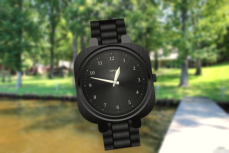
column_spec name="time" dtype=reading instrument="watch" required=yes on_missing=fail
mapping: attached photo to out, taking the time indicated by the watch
12:48
